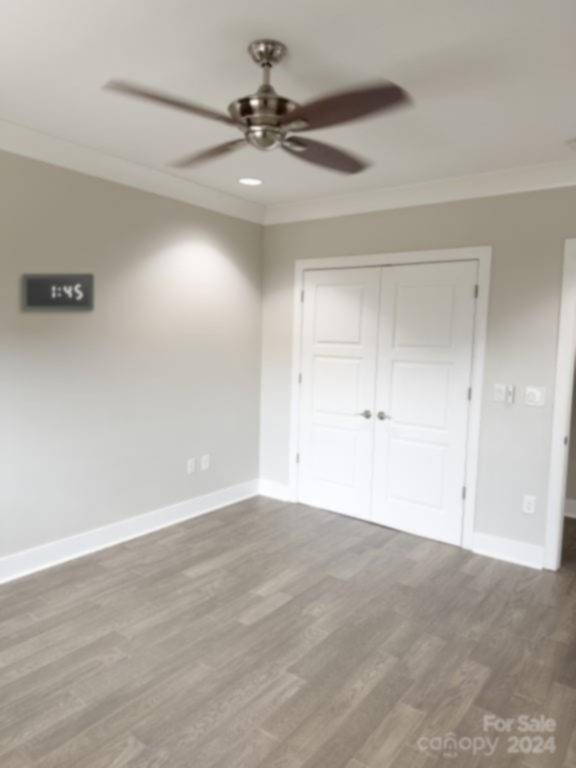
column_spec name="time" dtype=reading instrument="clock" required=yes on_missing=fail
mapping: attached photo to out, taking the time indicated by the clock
1:45
